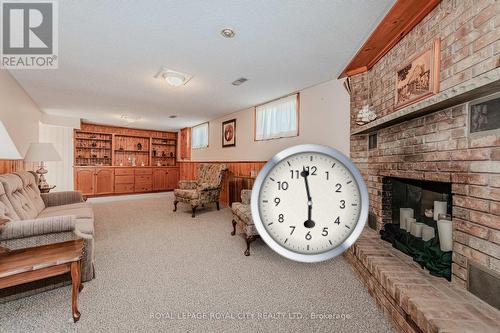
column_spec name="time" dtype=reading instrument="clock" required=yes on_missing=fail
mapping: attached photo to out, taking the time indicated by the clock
5:58
